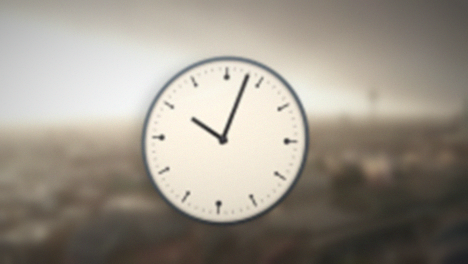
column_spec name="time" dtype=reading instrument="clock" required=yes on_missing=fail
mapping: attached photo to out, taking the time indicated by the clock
10:03
